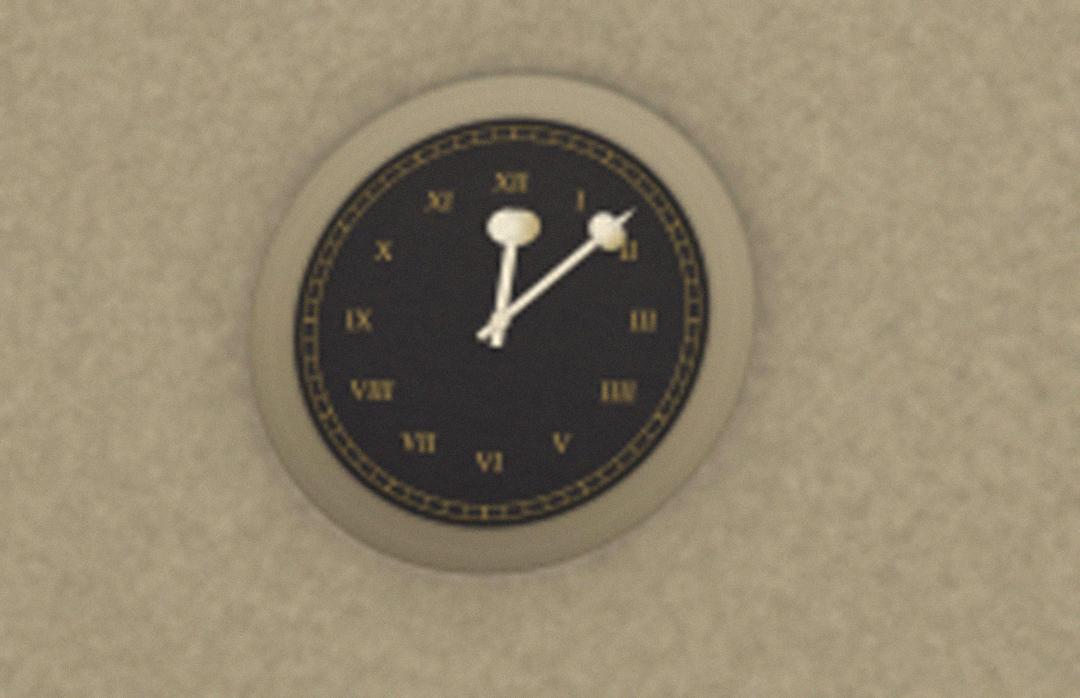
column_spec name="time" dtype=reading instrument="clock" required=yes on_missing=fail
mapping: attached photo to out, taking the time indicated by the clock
12:08
